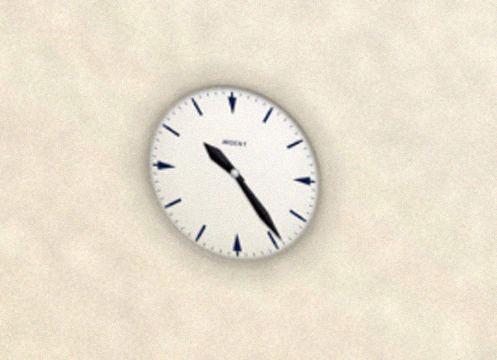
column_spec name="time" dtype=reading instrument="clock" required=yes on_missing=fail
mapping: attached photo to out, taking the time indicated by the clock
10:24
